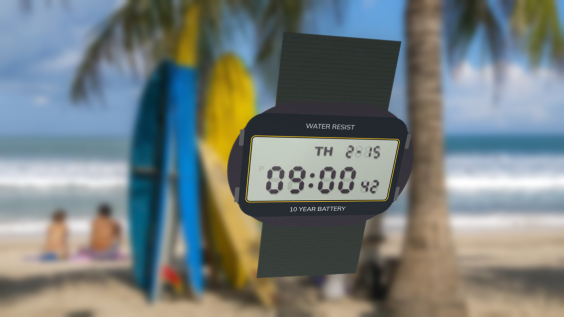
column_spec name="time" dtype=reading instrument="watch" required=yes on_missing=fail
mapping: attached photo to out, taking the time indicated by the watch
9:00:42
